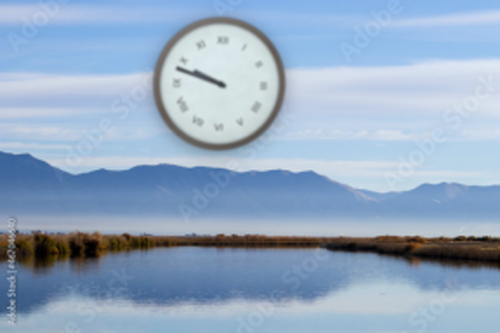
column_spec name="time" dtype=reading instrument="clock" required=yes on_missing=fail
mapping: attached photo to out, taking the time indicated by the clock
9:48
